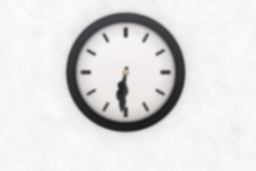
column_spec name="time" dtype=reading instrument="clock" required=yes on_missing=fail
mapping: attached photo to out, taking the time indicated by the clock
6:31
